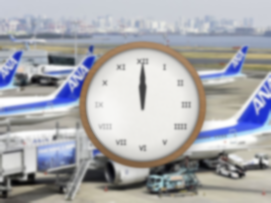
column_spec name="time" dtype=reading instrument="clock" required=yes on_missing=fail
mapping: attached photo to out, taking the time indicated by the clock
12:00
